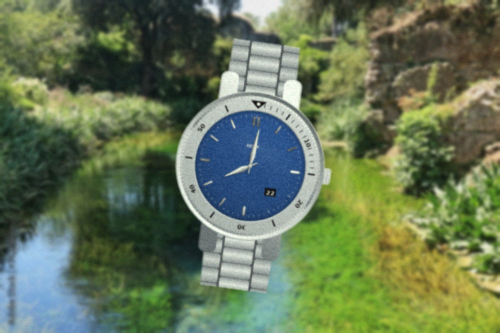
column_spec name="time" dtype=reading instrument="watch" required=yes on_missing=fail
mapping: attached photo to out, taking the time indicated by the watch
8:01
